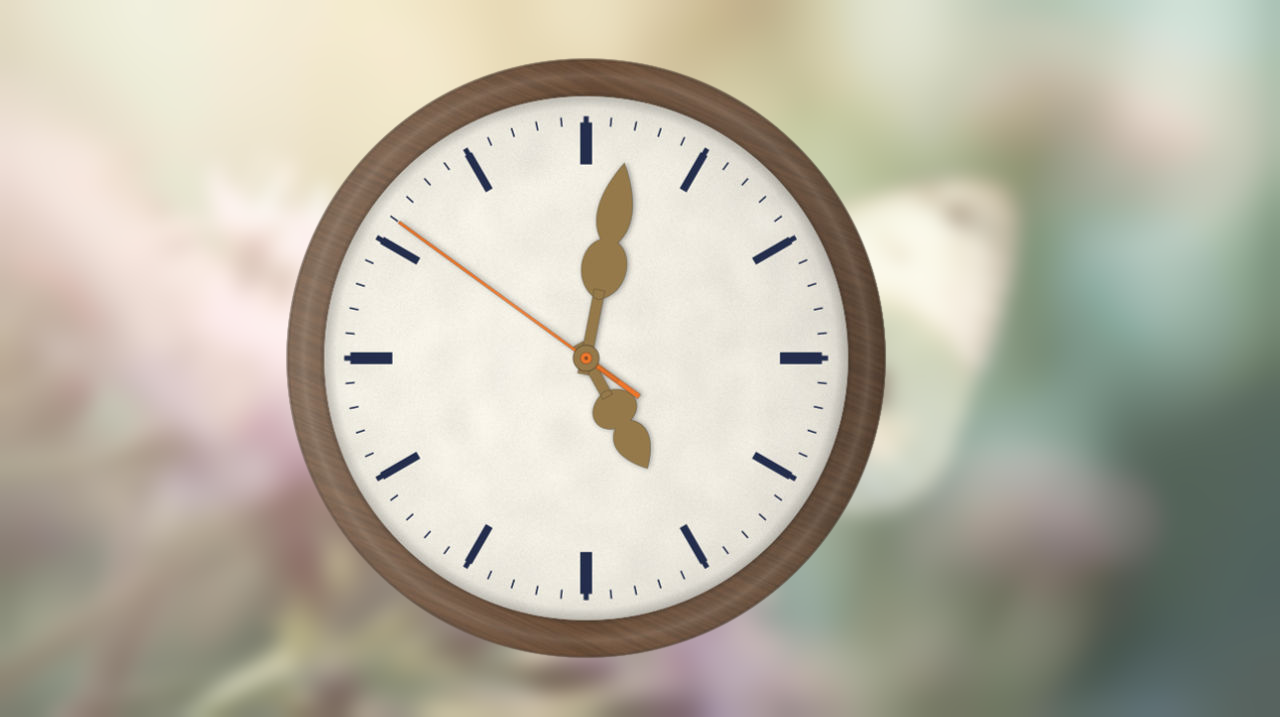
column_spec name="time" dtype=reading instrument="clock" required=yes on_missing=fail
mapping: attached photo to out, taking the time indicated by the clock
5:01:51
